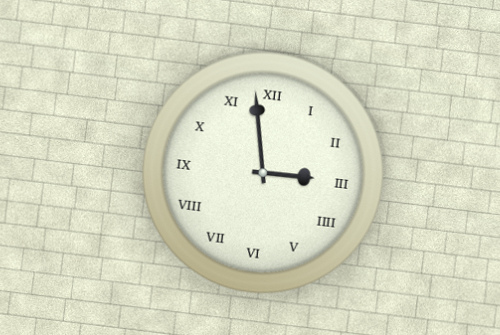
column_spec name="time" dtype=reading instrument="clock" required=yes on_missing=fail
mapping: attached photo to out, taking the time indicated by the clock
2:58
